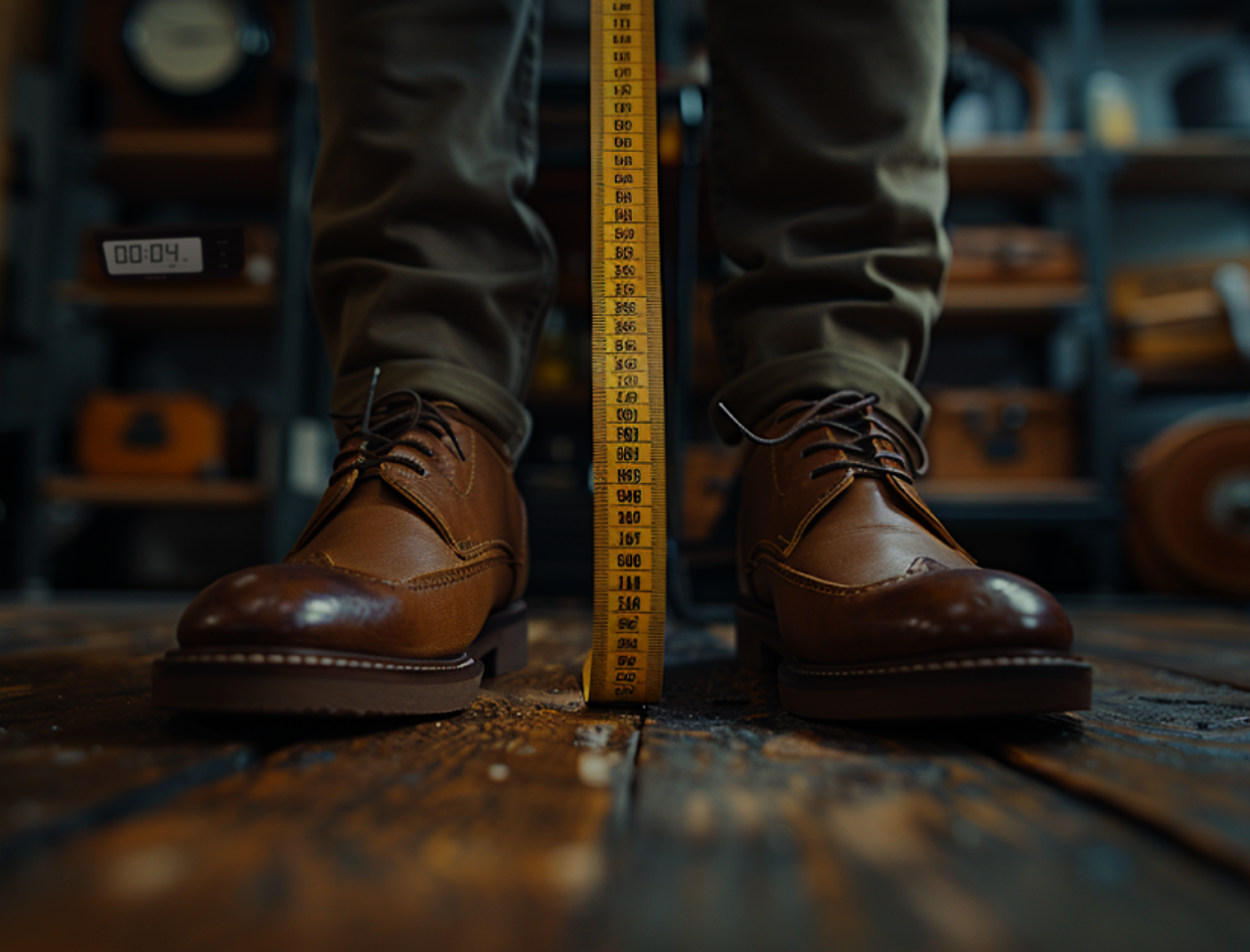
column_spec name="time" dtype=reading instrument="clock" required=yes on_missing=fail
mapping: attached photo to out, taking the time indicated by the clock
0:04
